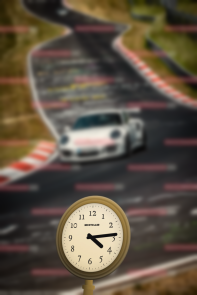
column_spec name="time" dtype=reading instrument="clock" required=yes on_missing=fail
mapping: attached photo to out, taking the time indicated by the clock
4:14
